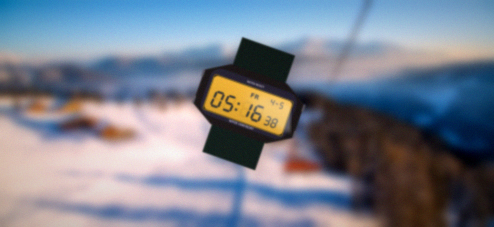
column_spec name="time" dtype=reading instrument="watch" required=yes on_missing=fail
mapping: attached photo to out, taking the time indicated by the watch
5:16:38
